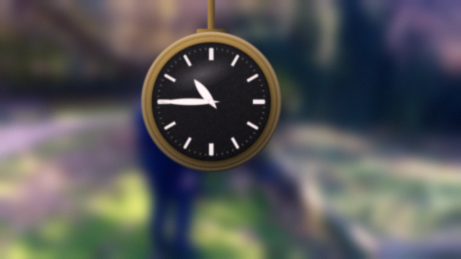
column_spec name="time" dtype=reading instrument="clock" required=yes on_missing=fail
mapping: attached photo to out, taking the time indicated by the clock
10:45
